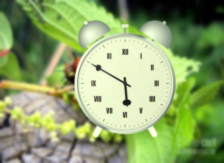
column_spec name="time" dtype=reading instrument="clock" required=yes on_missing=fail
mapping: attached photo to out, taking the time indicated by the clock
5:50
